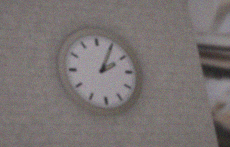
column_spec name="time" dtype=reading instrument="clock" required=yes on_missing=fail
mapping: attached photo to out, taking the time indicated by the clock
2:05
